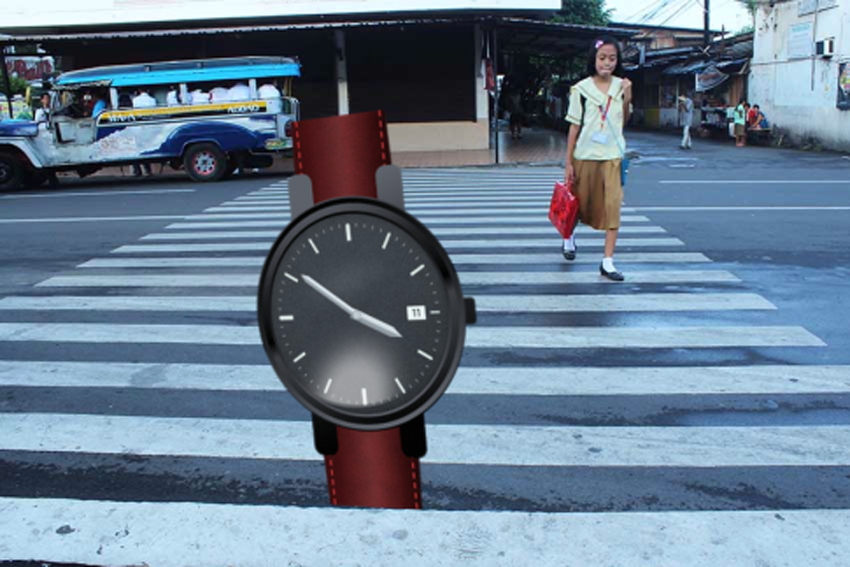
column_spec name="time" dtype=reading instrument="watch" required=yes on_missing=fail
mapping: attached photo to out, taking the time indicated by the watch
3:51
